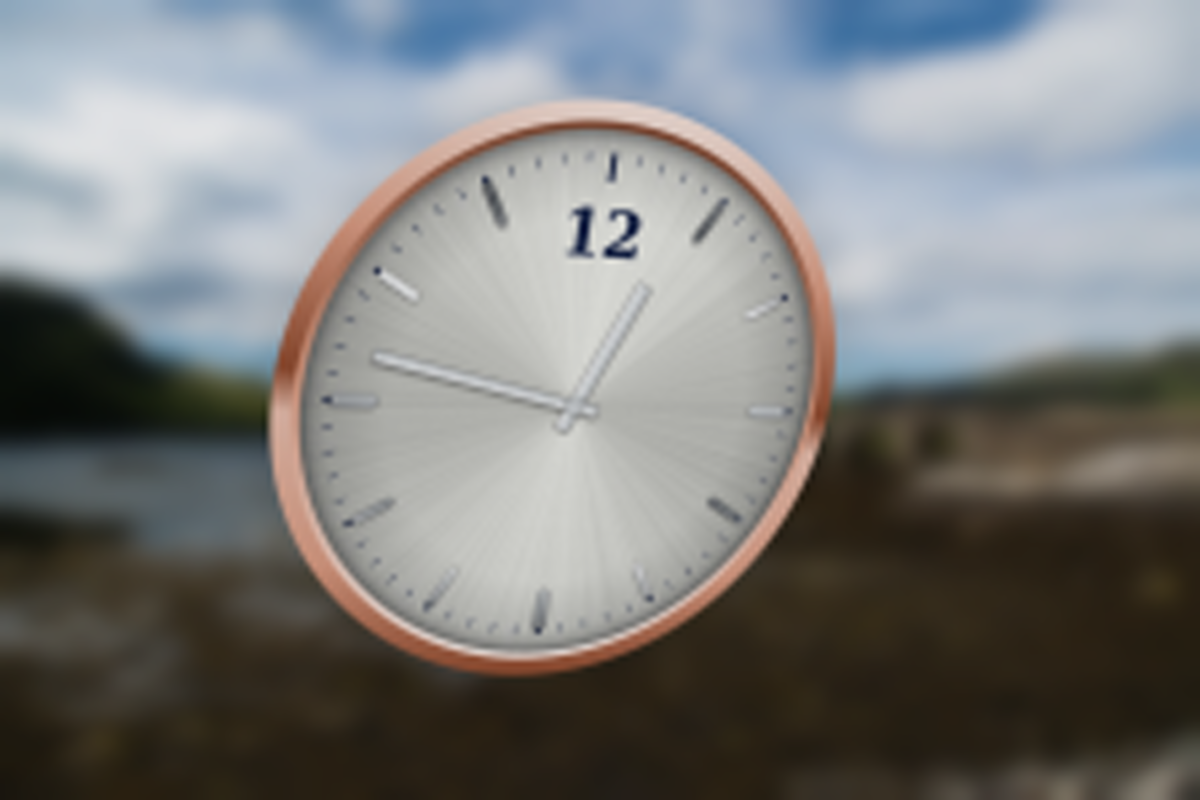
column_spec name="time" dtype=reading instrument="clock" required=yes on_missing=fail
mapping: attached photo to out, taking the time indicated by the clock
12:47
